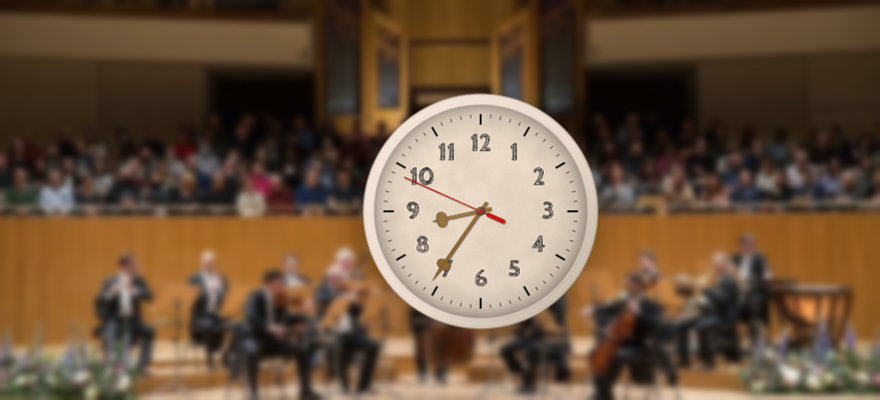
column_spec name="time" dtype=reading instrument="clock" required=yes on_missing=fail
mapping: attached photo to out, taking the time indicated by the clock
8:35:49
